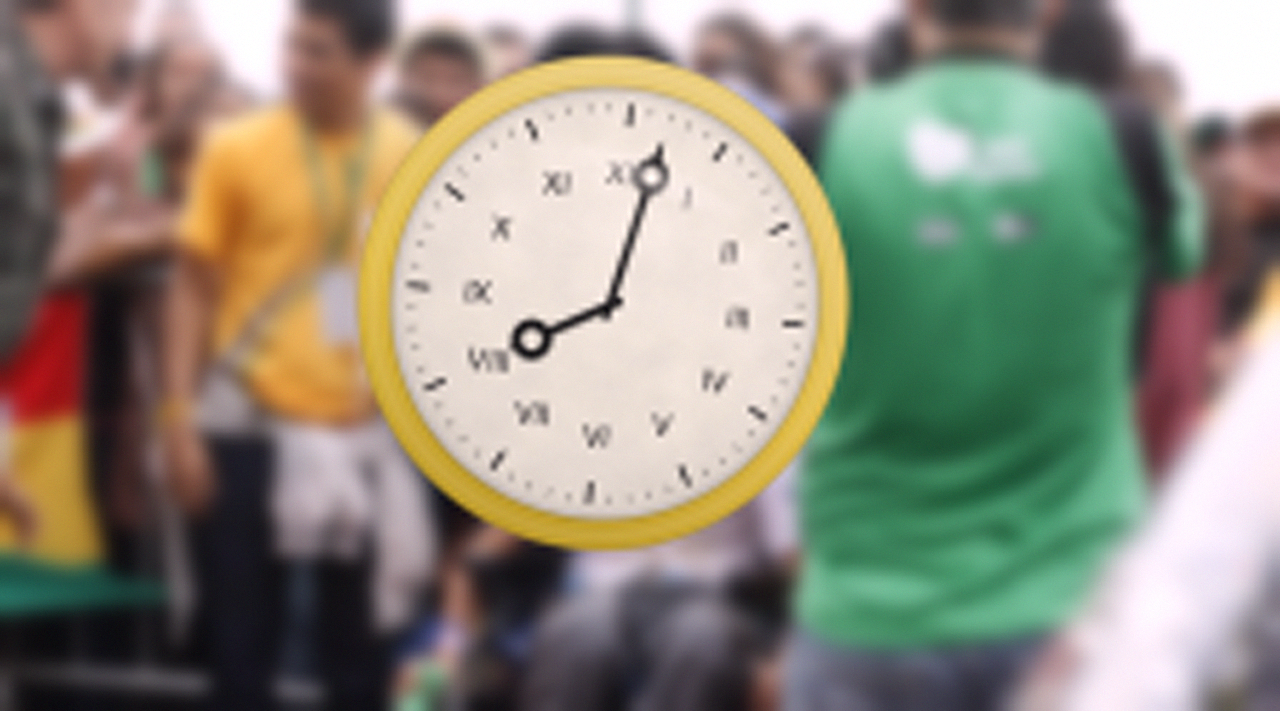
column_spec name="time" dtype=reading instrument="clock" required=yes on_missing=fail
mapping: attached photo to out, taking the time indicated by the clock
8:02
